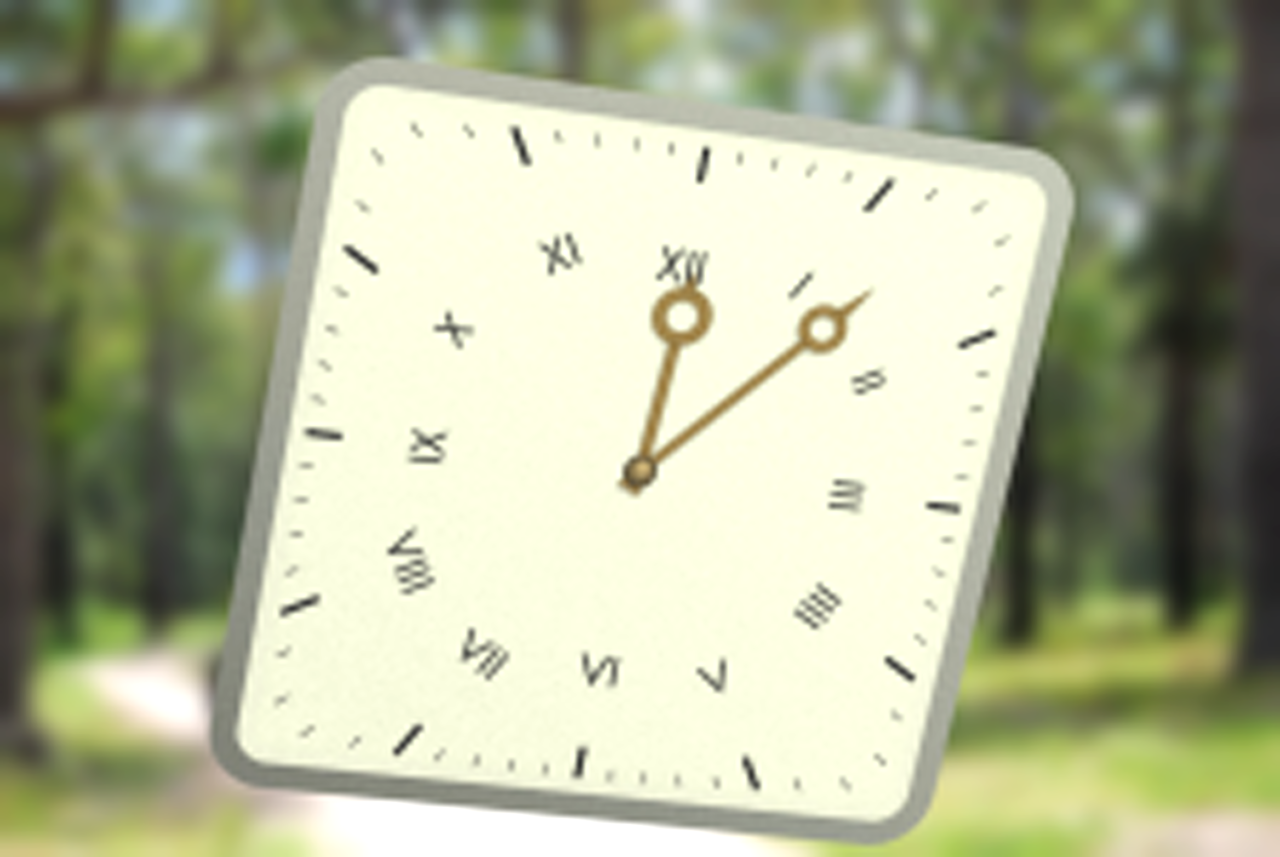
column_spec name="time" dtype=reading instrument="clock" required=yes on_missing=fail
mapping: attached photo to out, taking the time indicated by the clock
12:07
